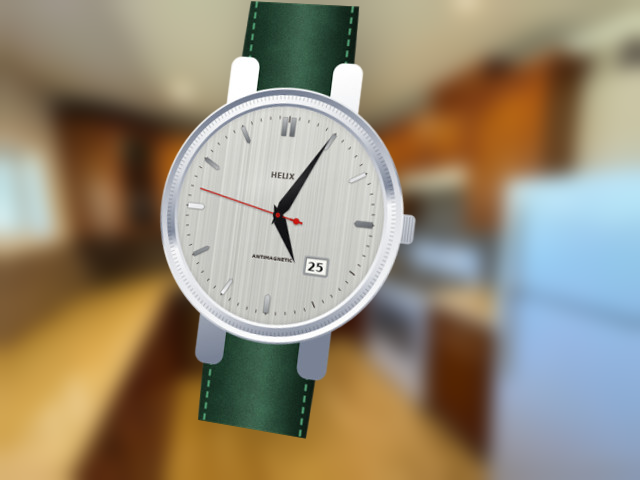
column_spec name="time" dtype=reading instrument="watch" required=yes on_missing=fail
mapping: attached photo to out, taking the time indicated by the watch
5:04:47
